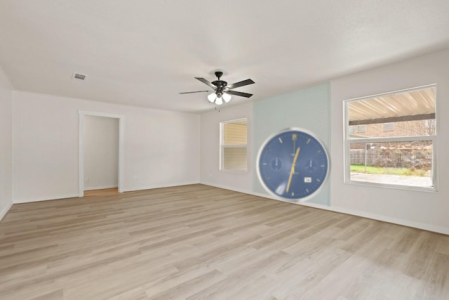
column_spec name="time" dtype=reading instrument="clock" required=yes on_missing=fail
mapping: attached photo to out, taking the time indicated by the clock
12:32
